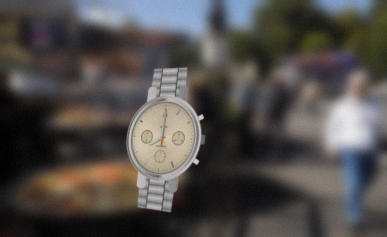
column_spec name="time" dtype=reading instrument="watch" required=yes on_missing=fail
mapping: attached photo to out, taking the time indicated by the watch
8:00
